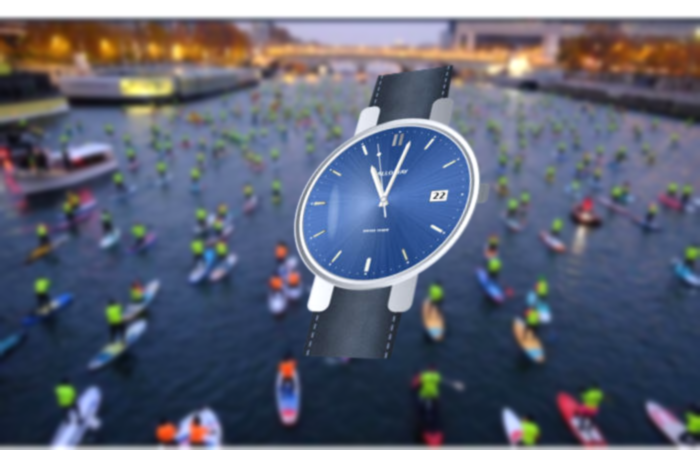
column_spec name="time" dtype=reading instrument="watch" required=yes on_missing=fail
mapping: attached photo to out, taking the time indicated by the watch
11:01:57
